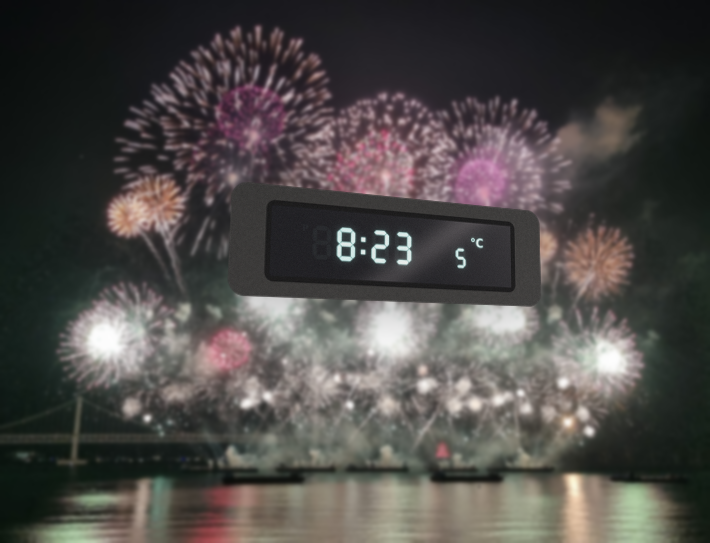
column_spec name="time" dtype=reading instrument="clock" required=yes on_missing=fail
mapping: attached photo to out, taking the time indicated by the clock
8:23
